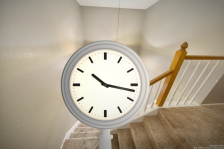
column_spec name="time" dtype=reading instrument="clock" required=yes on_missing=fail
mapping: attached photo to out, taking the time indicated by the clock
10:17
